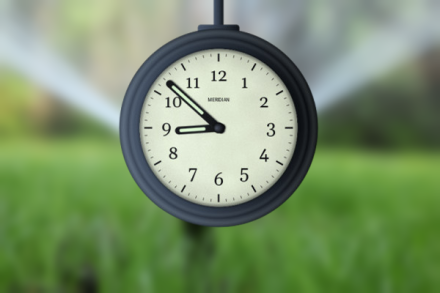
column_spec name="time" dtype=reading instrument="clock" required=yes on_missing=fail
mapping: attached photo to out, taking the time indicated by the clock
8:52
